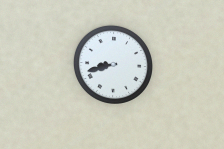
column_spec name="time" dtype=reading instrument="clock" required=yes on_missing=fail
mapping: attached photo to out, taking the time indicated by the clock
8:42
